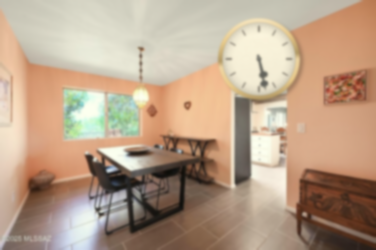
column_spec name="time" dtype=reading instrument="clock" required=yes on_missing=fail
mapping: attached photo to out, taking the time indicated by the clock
5:28
